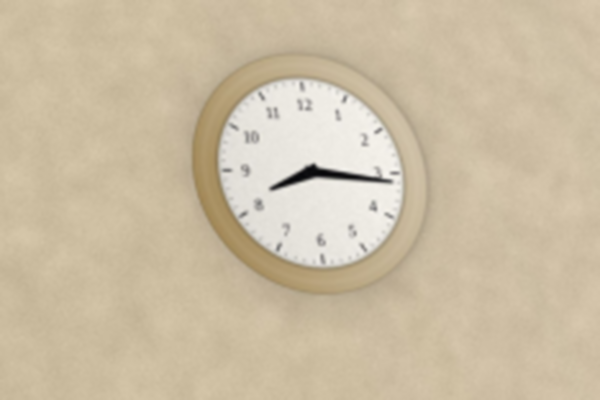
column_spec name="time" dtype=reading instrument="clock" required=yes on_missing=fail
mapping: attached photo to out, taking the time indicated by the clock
8:16
